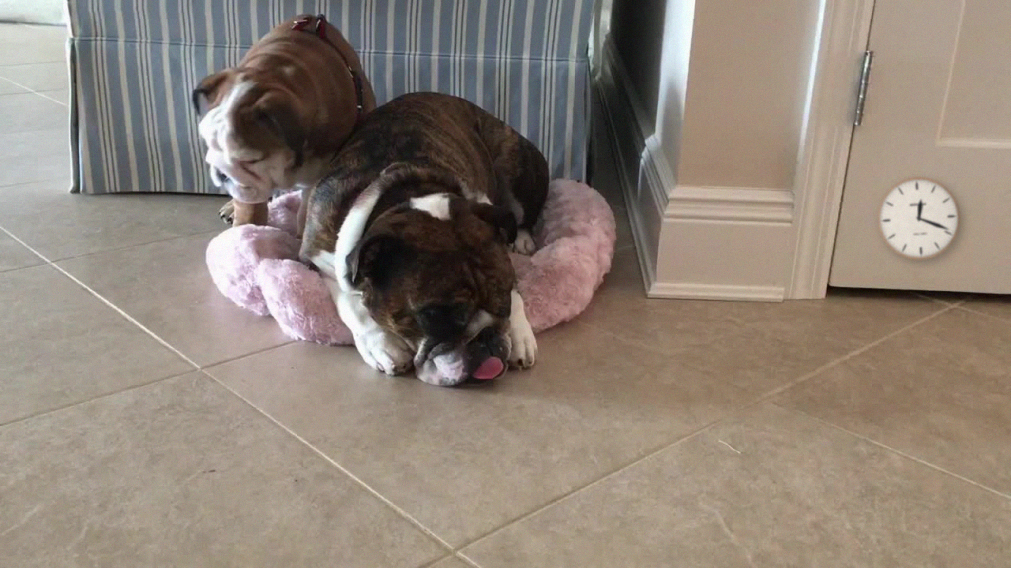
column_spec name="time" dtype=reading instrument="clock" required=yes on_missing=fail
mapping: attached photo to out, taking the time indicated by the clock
12:19
